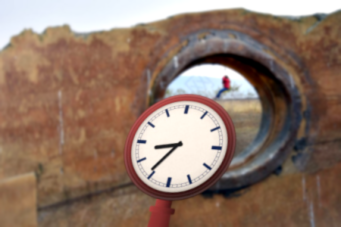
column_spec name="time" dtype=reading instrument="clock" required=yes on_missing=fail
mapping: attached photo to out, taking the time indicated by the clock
8:36
